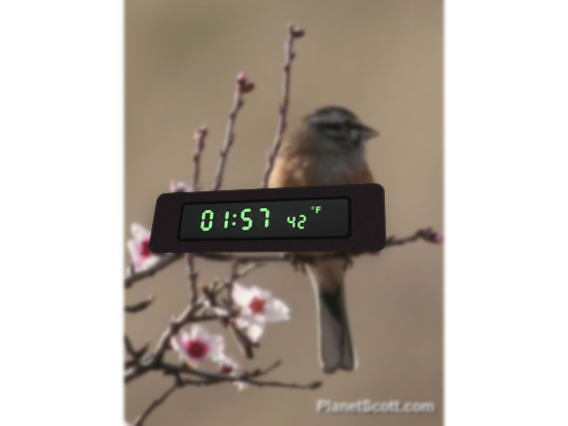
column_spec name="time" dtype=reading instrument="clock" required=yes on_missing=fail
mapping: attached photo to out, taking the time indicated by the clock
1:57
